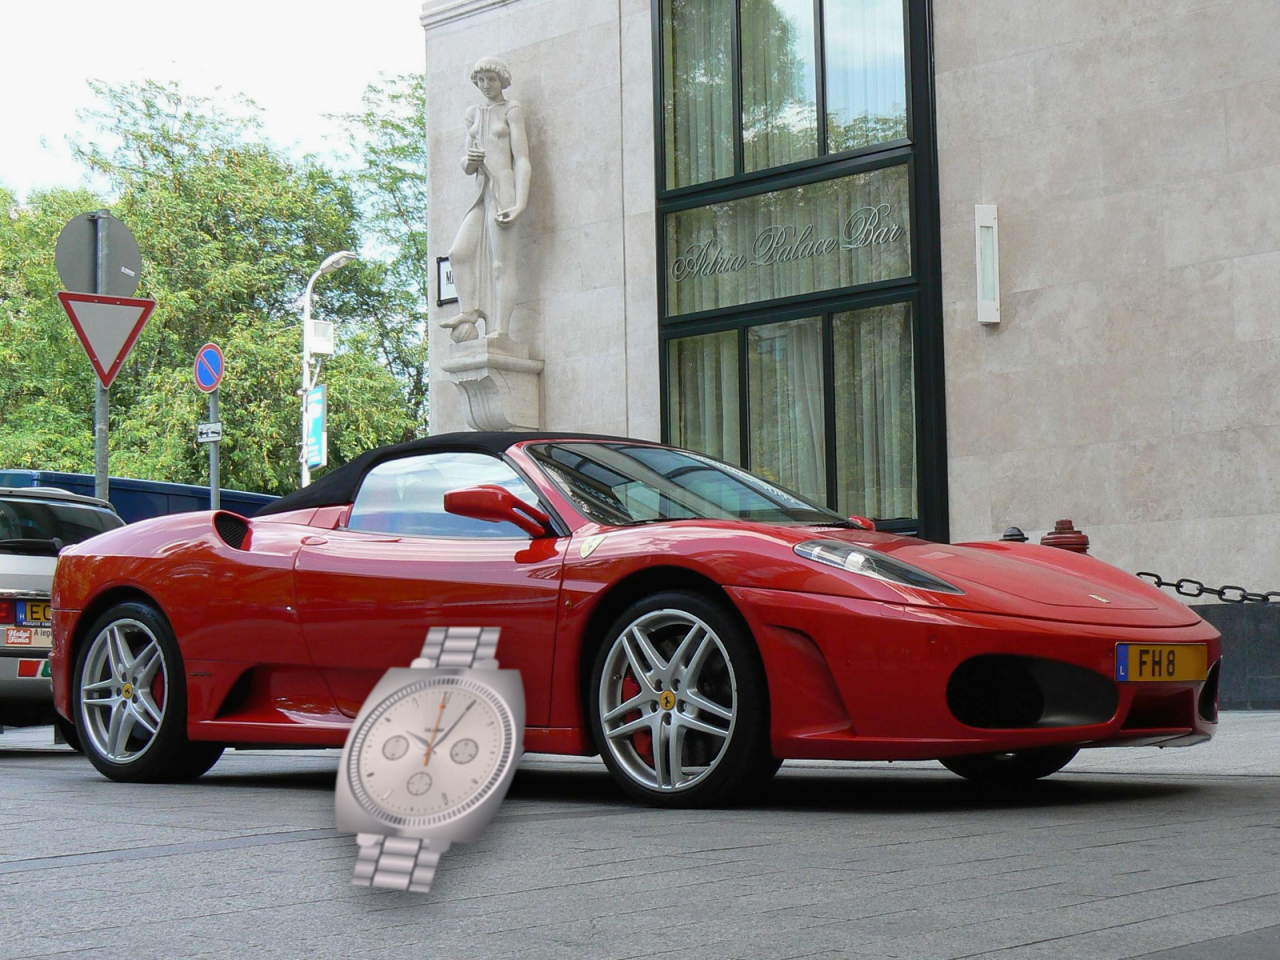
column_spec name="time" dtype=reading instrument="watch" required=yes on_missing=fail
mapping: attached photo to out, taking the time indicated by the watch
10:05
